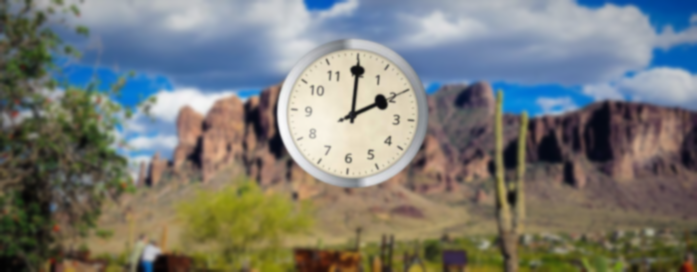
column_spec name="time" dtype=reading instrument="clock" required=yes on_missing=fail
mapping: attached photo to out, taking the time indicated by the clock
2:00:10
